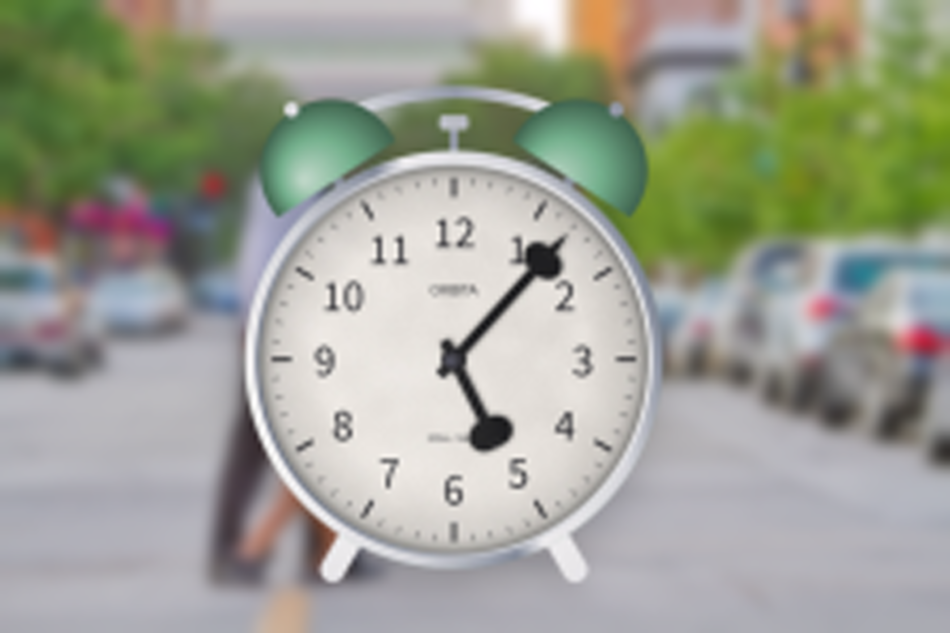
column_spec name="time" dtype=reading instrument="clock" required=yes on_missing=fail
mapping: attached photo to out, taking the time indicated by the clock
5:07
